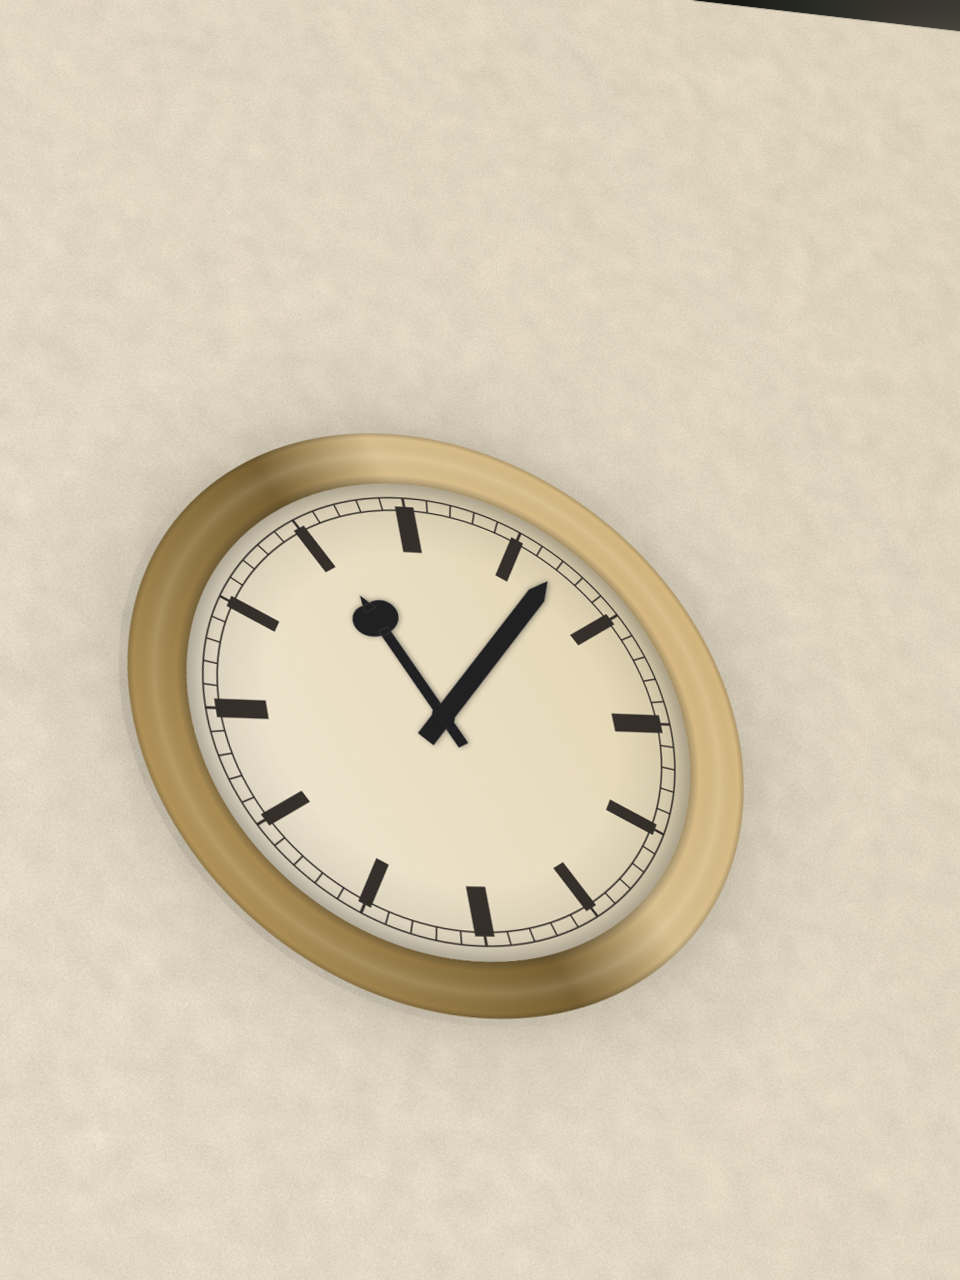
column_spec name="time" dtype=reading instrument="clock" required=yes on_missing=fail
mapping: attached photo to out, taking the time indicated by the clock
11:07
